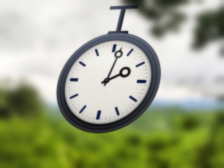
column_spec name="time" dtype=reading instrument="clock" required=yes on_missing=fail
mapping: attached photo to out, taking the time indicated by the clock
2:02
